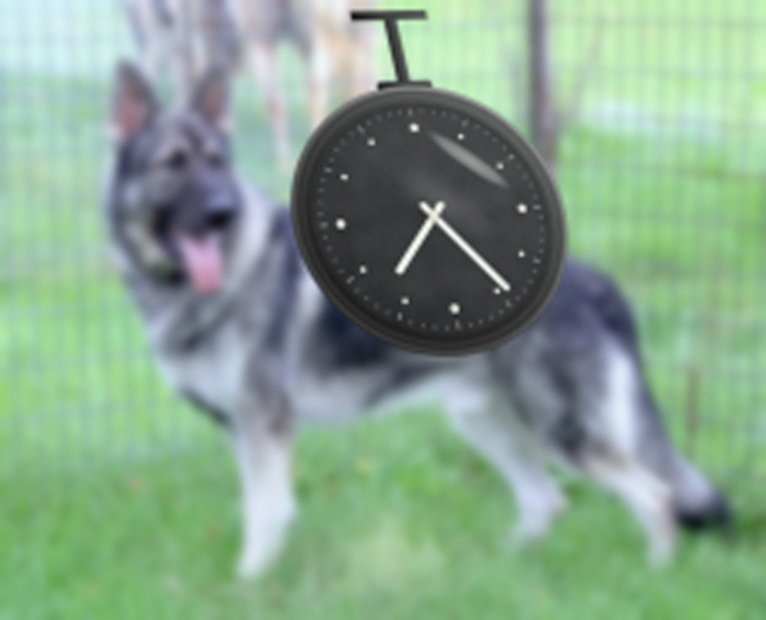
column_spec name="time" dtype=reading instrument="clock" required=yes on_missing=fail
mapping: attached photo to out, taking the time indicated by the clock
7:24
